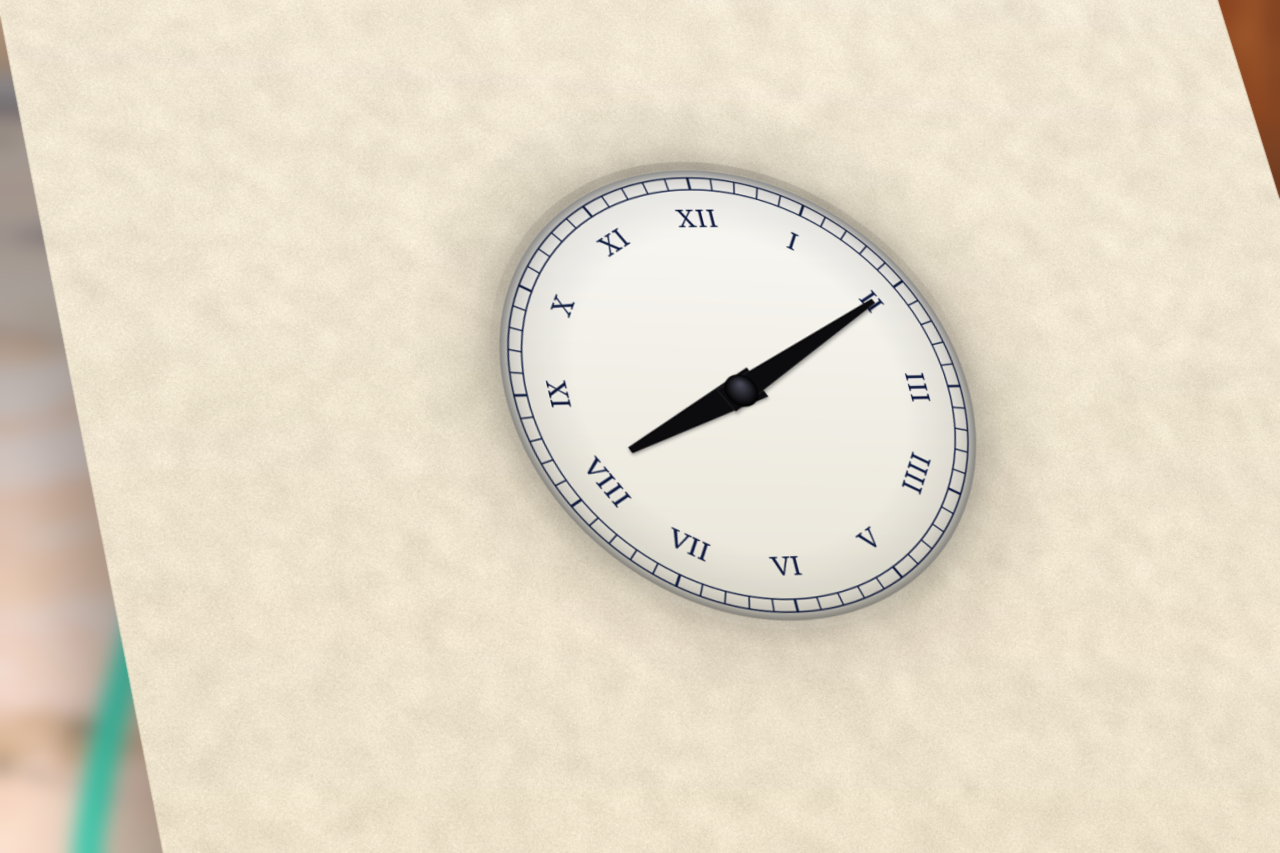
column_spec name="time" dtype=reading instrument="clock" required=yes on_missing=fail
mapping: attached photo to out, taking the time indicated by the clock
8:10
